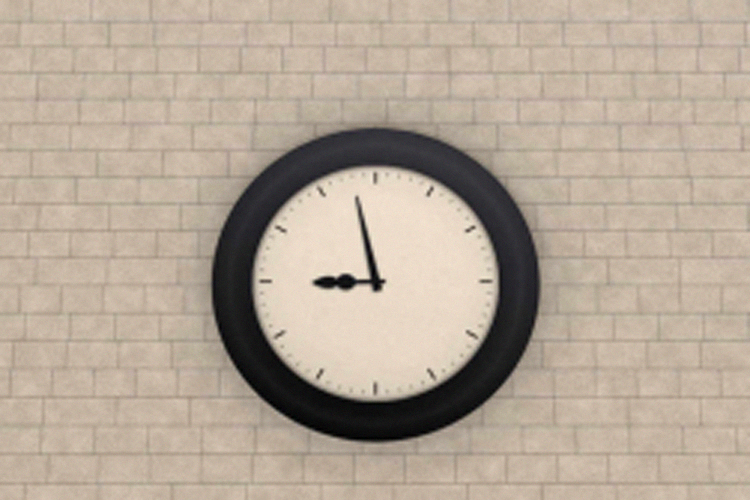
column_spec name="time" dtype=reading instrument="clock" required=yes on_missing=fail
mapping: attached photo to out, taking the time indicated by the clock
8:58
